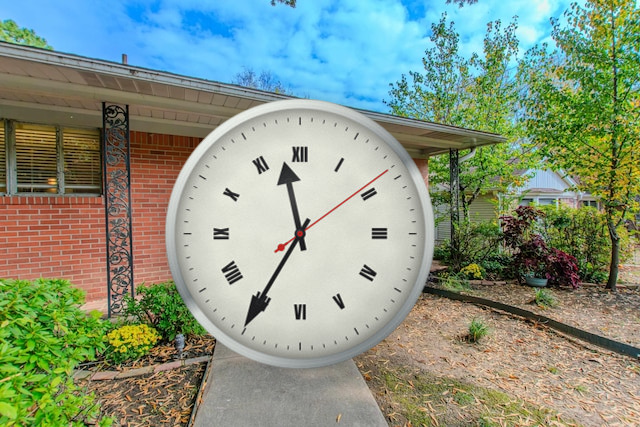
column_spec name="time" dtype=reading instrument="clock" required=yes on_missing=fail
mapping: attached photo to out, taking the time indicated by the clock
11:35:09
